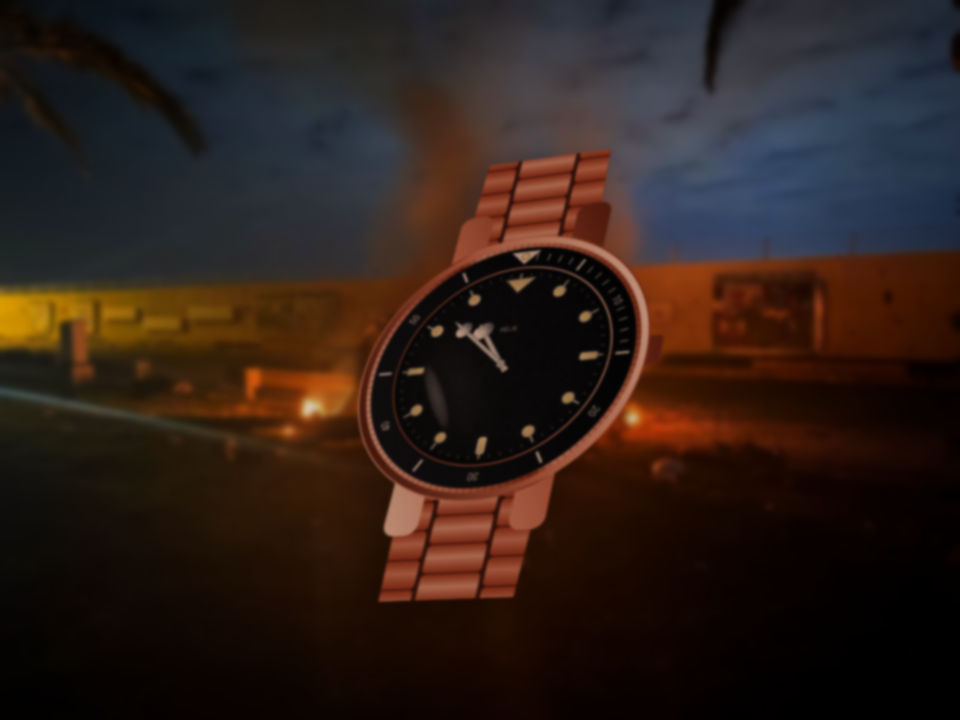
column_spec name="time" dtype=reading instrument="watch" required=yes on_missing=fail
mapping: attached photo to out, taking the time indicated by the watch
10:52
